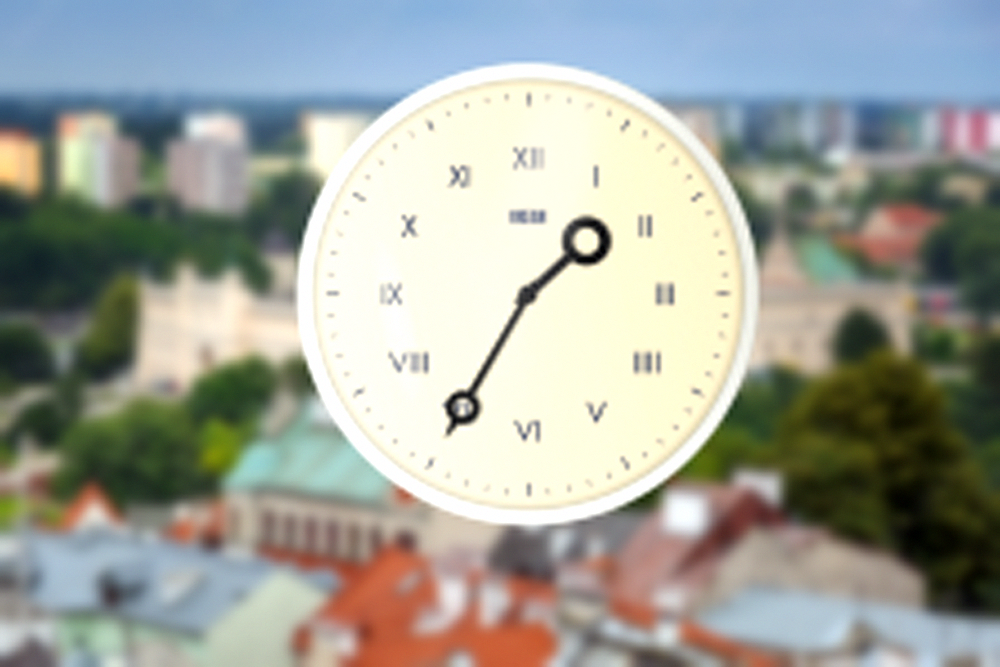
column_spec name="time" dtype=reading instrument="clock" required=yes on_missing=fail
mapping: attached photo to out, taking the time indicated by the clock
1:35
